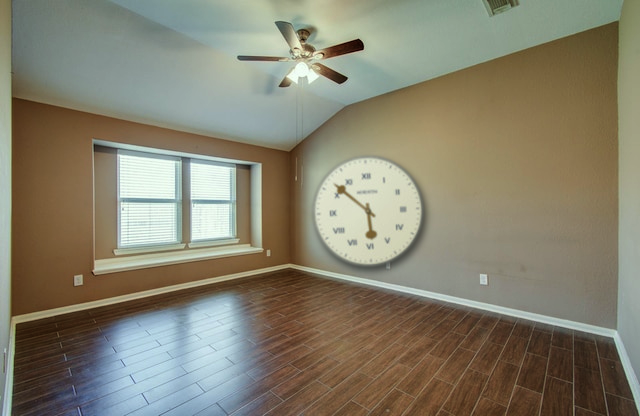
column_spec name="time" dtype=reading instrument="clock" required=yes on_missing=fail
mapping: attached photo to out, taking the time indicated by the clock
5:52
